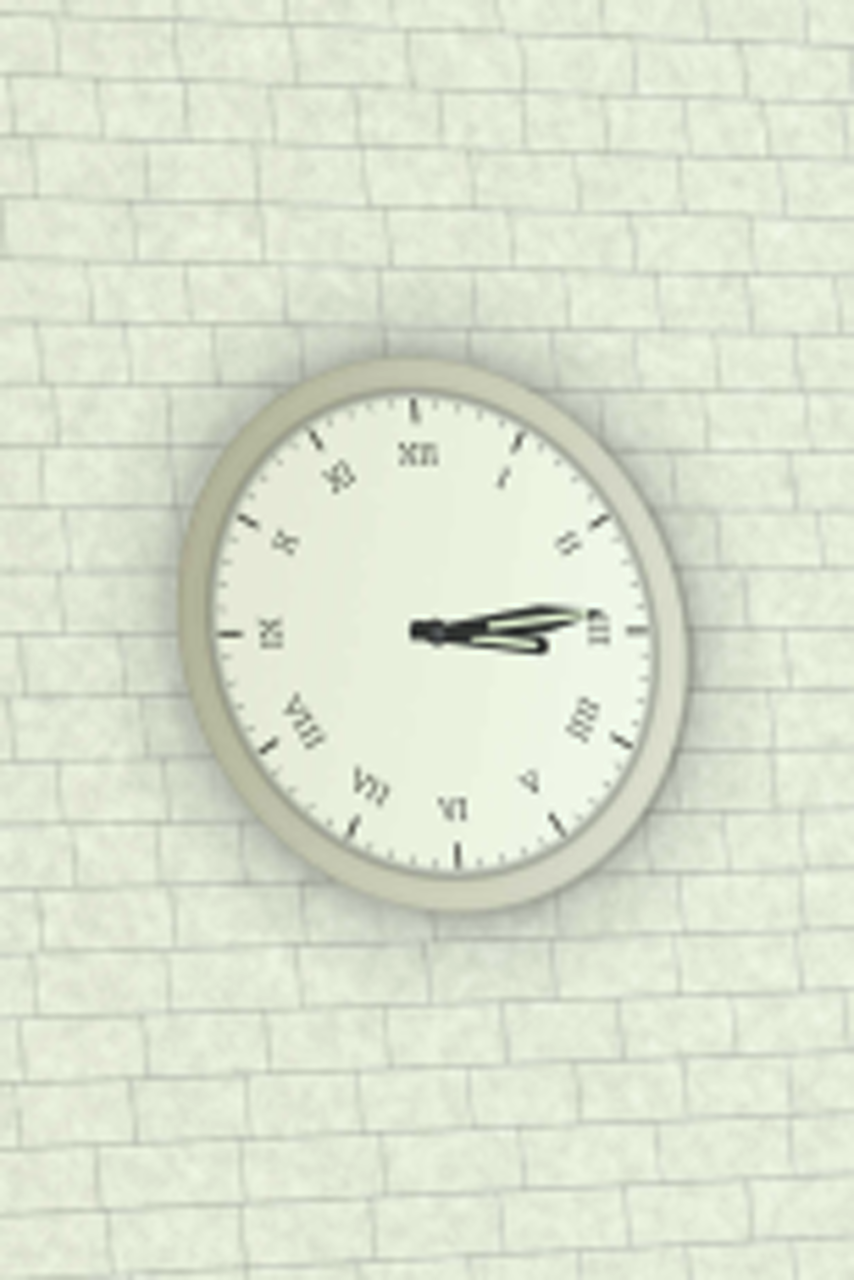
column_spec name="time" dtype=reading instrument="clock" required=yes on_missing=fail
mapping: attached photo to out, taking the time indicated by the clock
3:14
